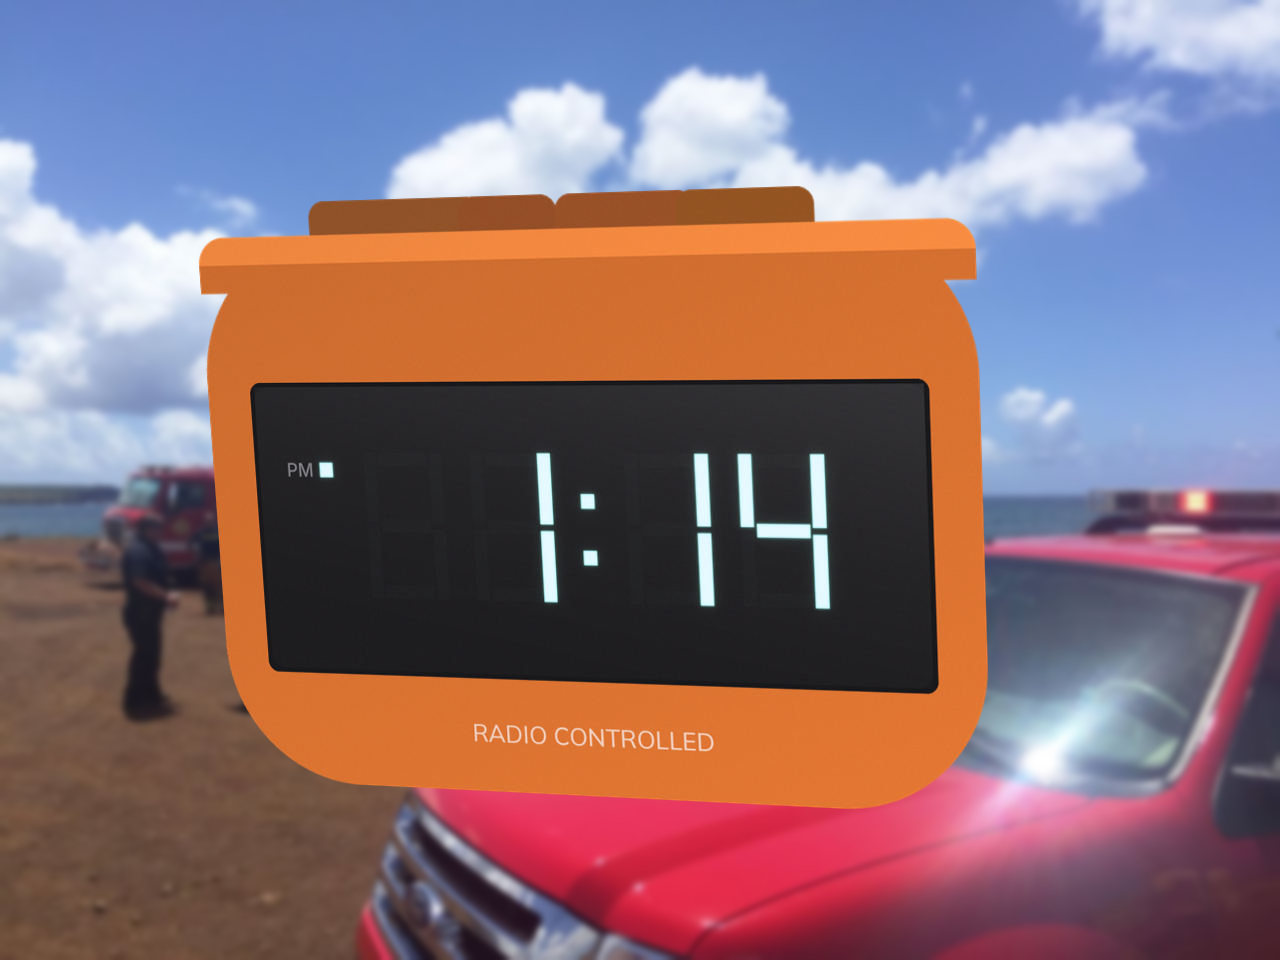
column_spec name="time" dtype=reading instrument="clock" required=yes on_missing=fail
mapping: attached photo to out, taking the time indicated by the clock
1:14
